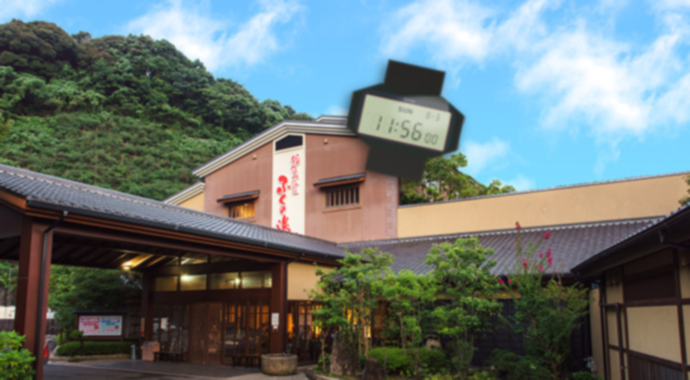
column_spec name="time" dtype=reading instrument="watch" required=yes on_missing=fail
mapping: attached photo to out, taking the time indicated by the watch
11:56
